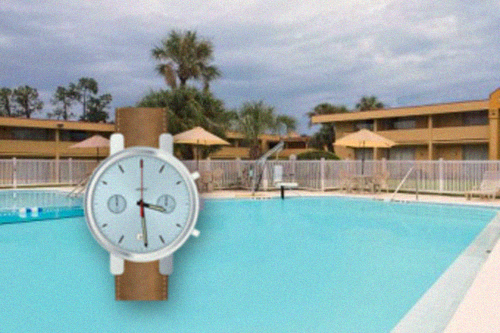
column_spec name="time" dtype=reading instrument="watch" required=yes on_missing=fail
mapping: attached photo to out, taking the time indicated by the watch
3:29
